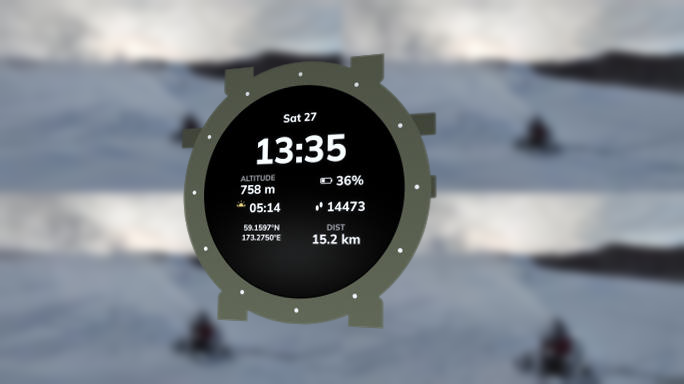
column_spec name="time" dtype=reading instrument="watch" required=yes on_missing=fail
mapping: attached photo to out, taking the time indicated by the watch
13:35
